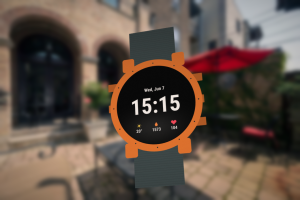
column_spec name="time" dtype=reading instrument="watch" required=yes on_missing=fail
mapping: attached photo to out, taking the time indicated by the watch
15:15
